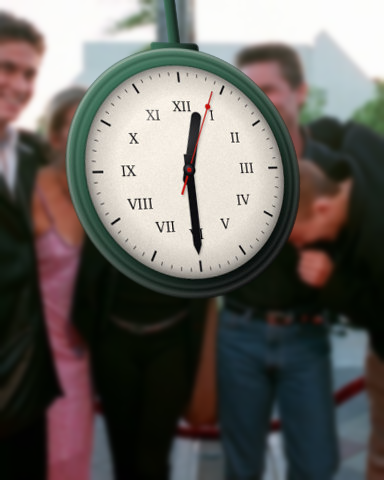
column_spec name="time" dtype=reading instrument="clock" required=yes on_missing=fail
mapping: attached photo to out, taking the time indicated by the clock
12:30:04
